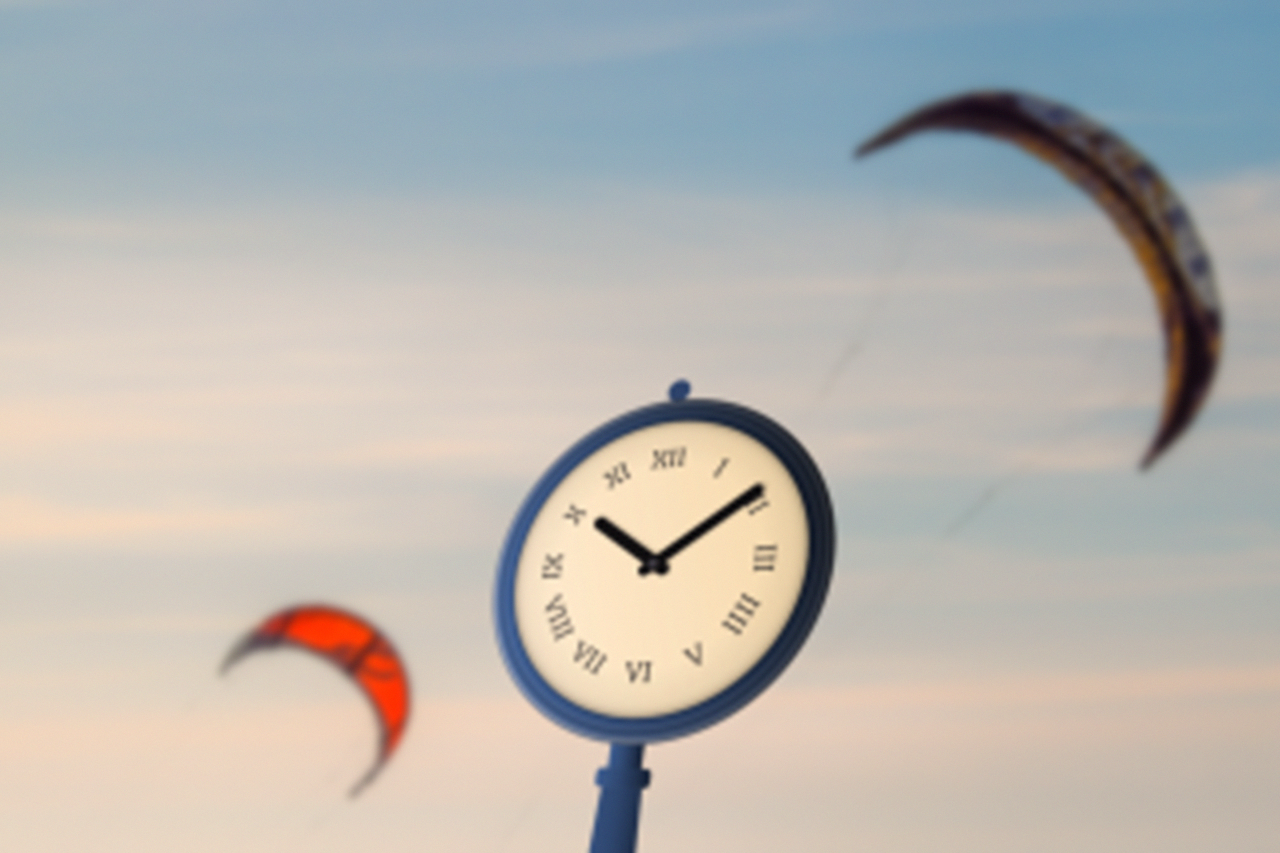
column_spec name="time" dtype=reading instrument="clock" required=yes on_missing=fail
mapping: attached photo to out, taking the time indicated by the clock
10:09
